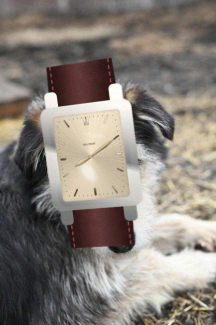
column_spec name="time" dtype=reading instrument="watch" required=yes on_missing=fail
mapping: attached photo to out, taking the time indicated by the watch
8:10
